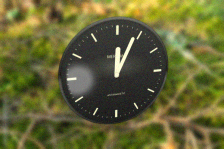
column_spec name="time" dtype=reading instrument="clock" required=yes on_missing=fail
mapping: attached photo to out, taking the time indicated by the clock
12:04
